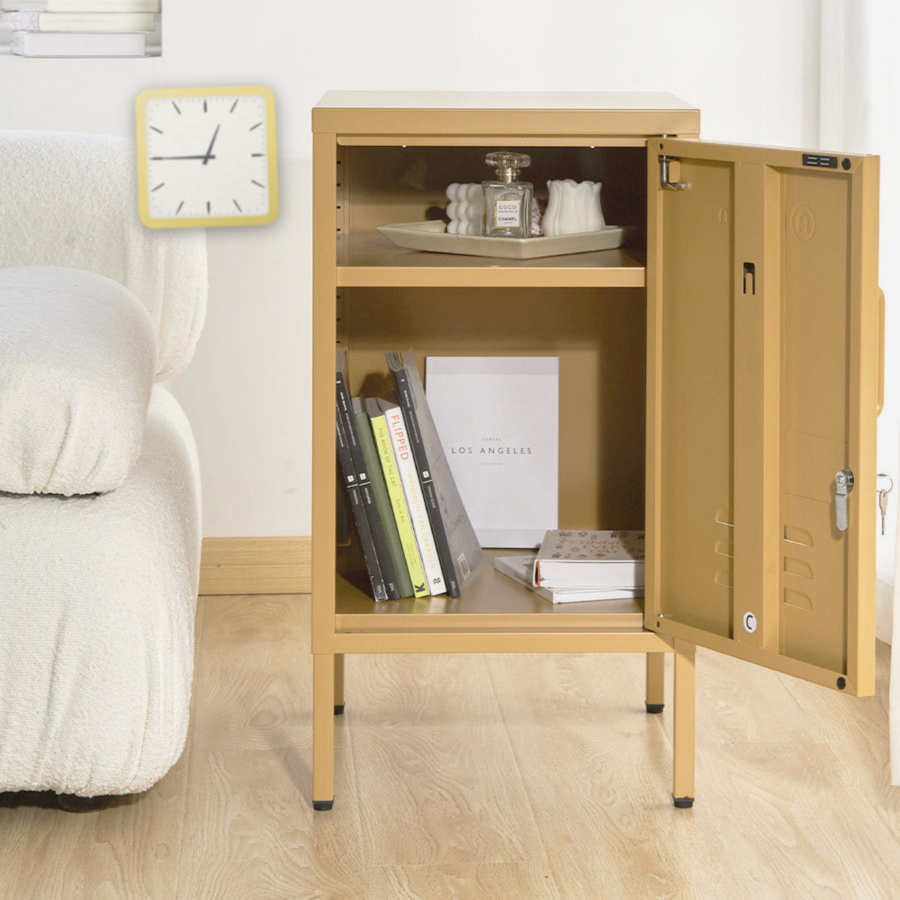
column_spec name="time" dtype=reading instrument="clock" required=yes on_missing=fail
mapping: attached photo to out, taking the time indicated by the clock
12:45
